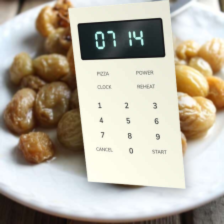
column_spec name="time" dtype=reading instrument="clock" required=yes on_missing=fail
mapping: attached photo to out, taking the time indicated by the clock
7:14
